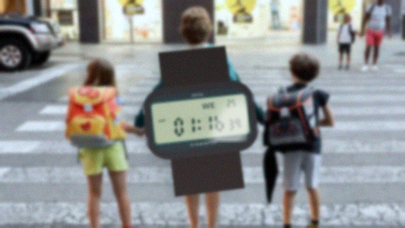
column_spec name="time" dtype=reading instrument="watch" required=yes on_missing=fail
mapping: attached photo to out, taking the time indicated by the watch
1:16:39
